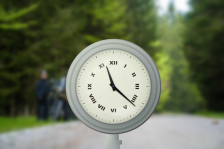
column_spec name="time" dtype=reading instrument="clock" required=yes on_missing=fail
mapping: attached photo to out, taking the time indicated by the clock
11:22
